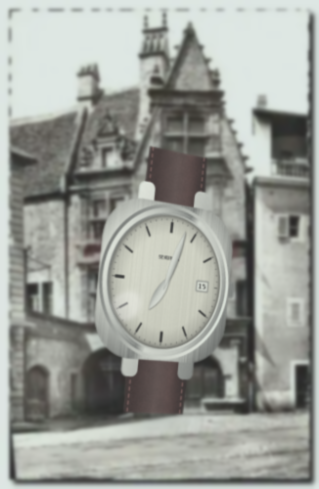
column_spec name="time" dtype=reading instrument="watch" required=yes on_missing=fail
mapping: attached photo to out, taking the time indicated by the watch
7:03
